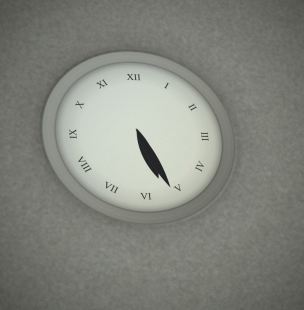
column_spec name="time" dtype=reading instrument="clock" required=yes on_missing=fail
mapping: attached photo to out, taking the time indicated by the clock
5:26
